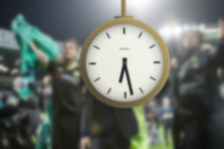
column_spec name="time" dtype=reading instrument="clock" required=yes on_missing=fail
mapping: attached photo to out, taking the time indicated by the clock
6:28
